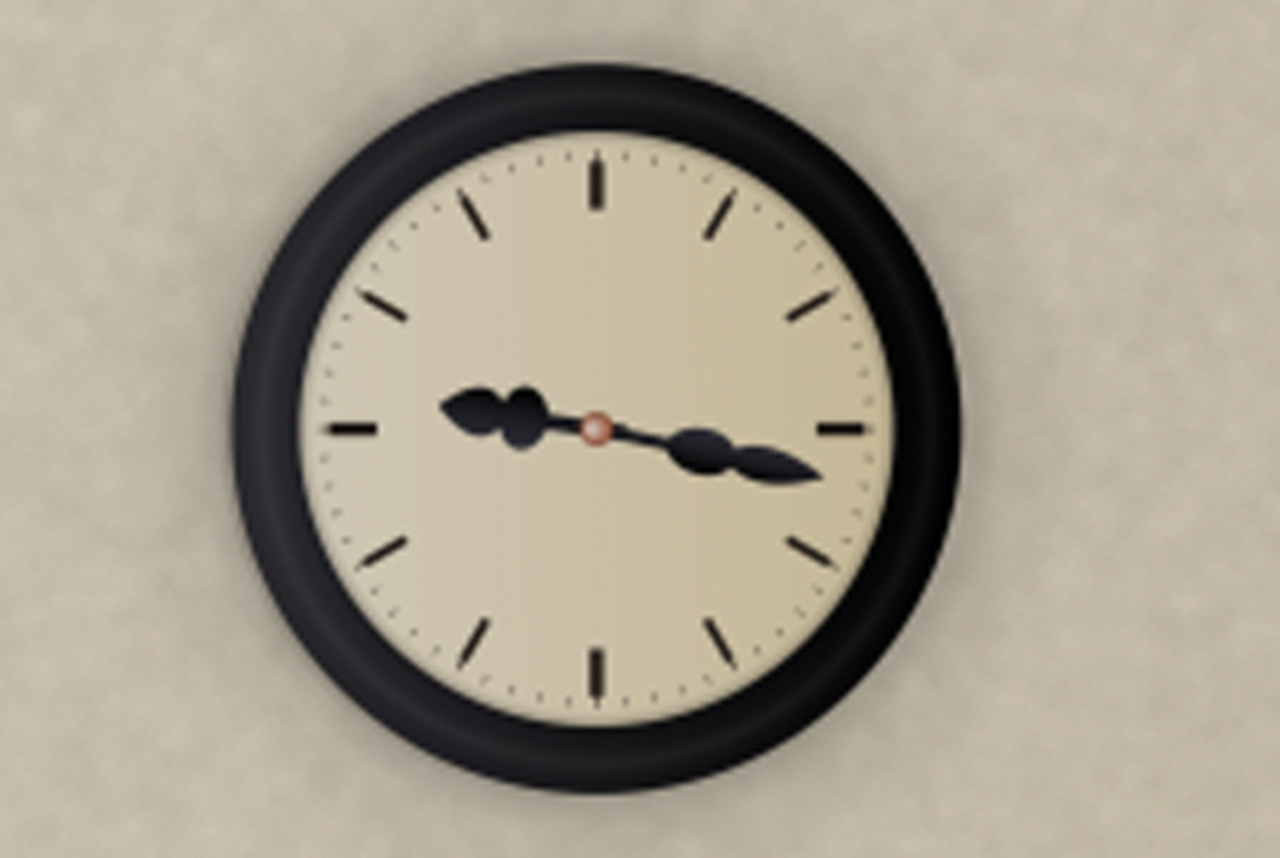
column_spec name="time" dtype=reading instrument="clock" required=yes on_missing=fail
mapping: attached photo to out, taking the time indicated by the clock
9:17
